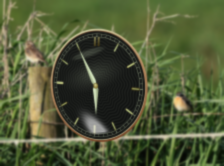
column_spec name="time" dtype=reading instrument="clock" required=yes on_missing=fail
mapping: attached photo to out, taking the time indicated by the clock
5:55
